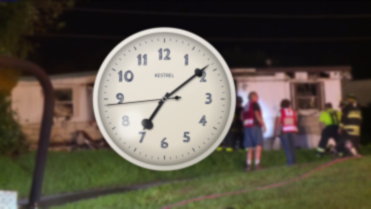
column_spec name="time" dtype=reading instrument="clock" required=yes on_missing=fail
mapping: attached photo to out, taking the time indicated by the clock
7:08:44
